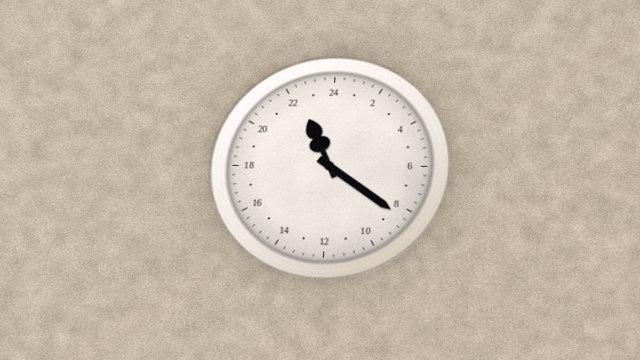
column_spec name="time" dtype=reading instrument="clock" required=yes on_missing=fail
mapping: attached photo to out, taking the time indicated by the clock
22:21
